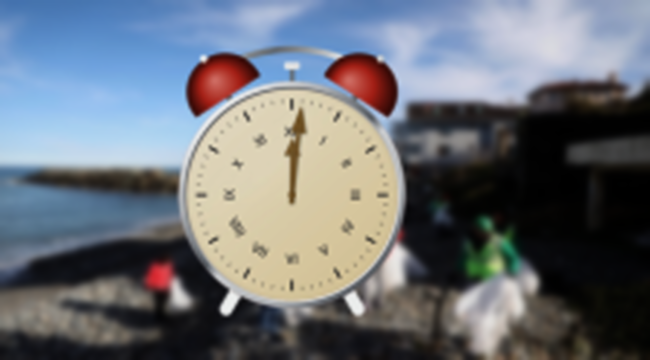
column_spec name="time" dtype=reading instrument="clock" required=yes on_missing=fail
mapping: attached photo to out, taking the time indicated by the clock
12:01
